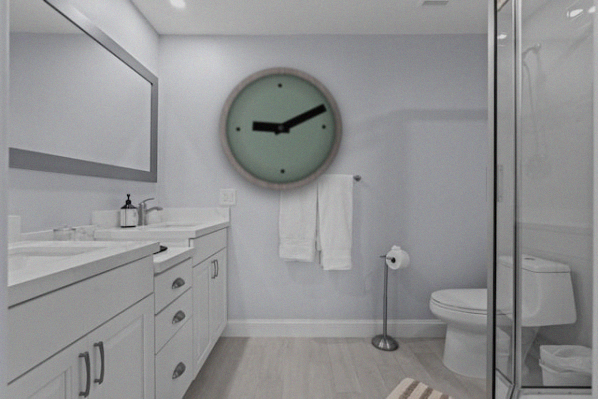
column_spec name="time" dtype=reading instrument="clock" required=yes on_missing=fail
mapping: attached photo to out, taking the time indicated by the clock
9:11
